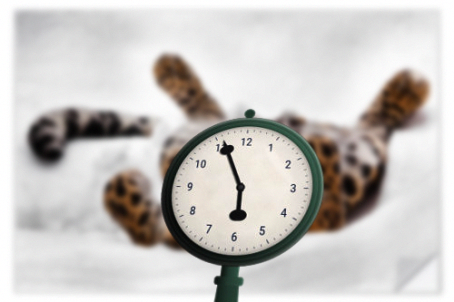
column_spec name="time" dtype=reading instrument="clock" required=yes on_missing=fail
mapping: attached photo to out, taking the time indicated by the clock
5:56
